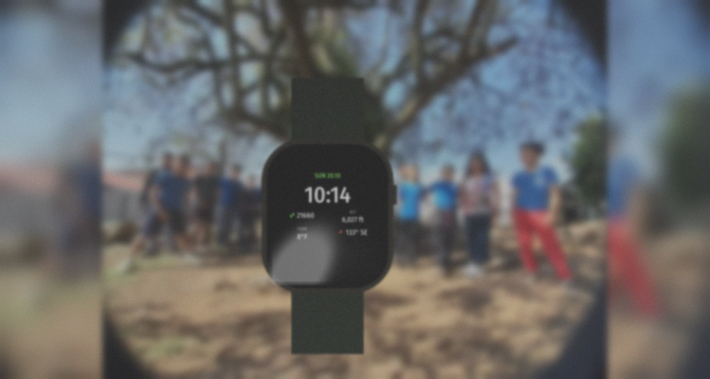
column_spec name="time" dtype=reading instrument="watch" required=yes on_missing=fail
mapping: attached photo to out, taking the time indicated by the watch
10:14
